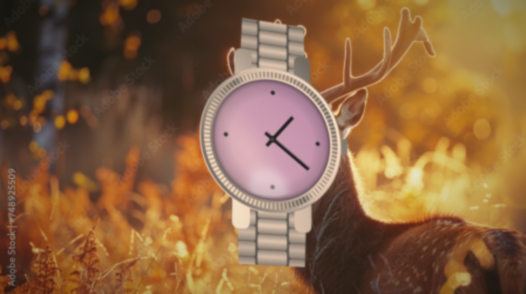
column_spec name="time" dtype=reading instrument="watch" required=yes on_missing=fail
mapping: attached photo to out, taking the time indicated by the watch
1:21
